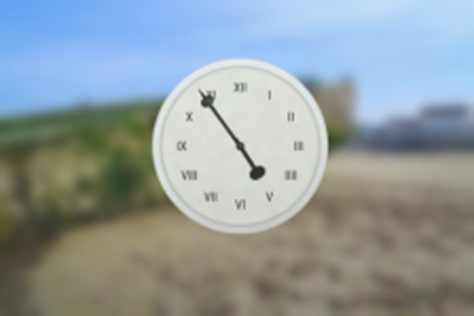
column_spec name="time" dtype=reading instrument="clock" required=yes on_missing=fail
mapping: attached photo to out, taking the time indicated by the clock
4:54
